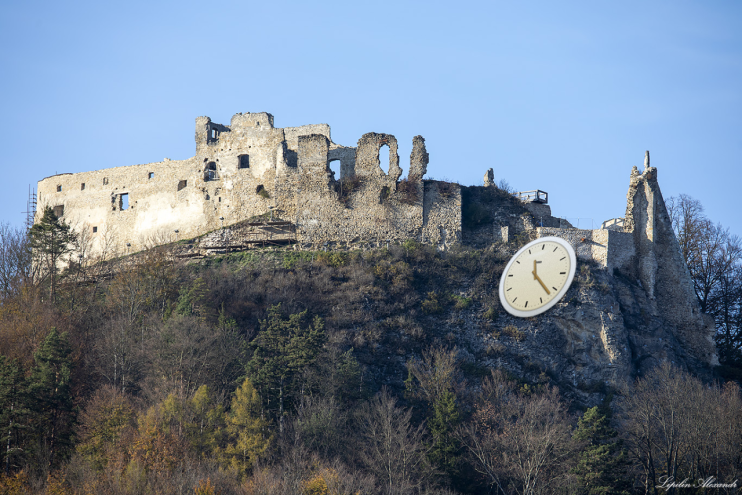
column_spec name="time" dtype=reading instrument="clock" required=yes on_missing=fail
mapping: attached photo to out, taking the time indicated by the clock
11:22
